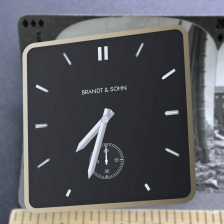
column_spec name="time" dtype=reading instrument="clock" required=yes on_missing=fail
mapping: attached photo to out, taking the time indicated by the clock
7:33
